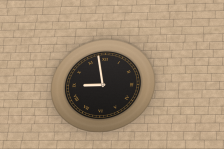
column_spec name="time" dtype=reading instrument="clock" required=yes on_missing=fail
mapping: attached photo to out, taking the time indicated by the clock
8:58
